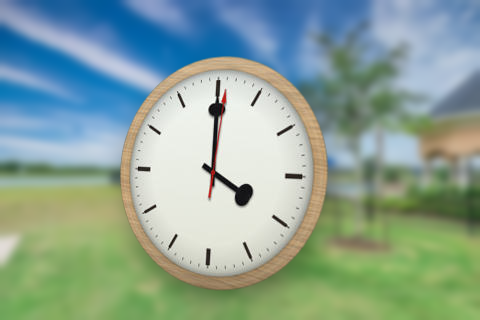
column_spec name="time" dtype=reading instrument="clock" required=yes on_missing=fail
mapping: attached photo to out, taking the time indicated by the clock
4:00:01
